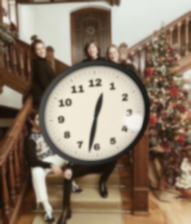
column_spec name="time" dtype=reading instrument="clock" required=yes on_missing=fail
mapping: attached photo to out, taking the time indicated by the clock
12:32
